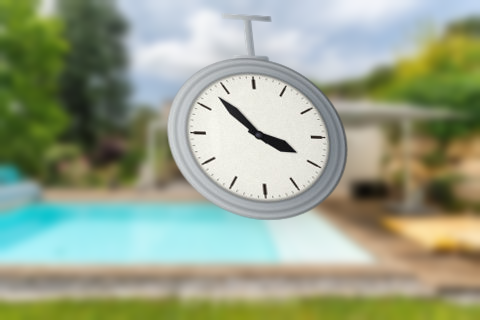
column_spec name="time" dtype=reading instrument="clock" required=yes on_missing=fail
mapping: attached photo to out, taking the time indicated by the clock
3:53
